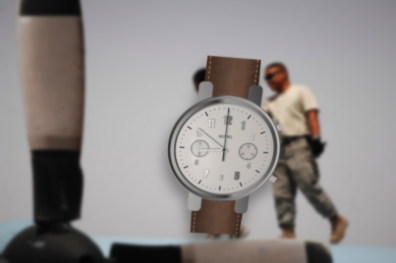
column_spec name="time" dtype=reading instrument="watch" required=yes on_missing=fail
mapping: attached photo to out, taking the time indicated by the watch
8:51
